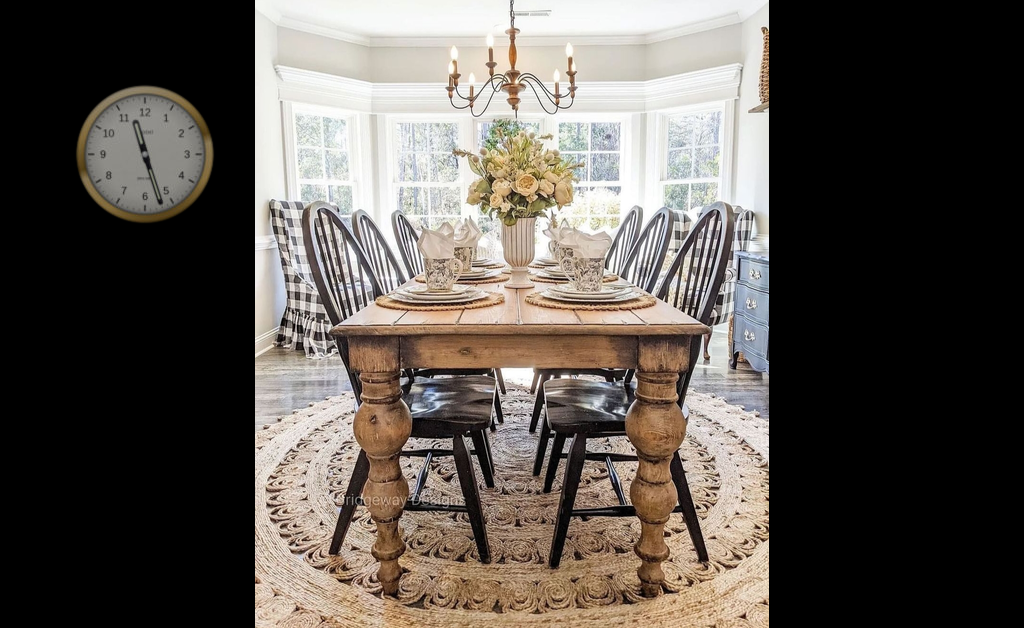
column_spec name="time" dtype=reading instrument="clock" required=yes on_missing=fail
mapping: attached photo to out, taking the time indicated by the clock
11:27
